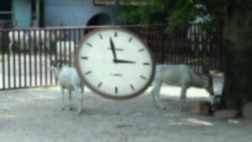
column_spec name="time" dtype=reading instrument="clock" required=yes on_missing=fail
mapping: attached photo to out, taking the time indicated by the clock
2:58
